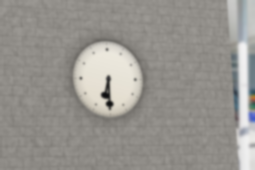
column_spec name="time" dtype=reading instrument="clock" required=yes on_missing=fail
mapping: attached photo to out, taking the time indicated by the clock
6:30
